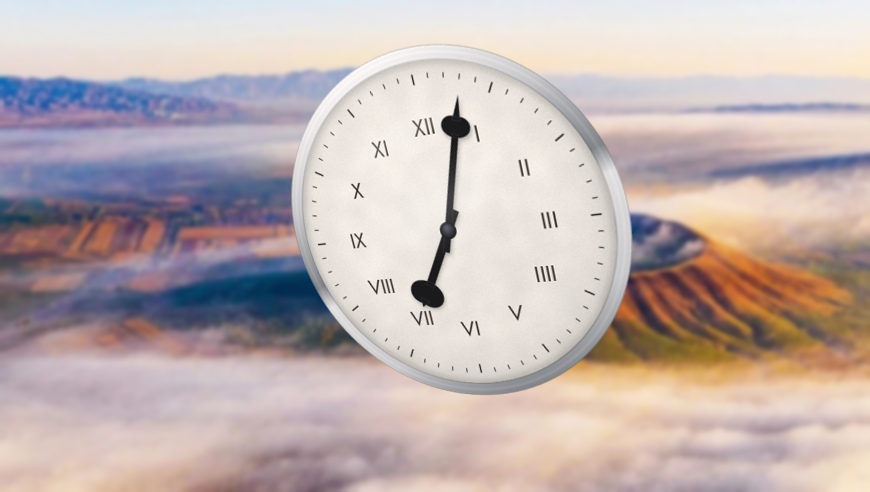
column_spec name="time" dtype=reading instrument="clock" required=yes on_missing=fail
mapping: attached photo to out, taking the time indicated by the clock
7:03
